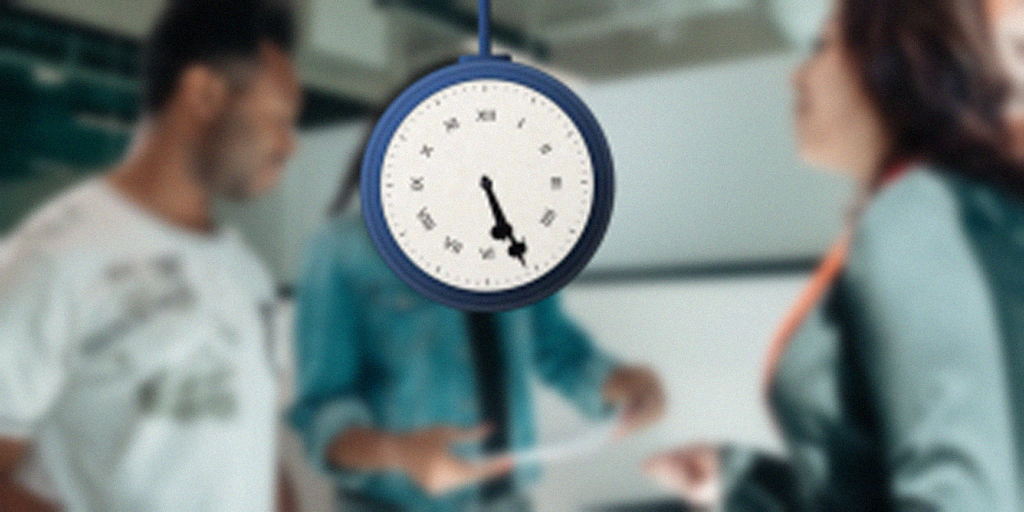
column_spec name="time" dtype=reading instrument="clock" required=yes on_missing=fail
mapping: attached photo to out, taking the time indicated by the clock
5:26
